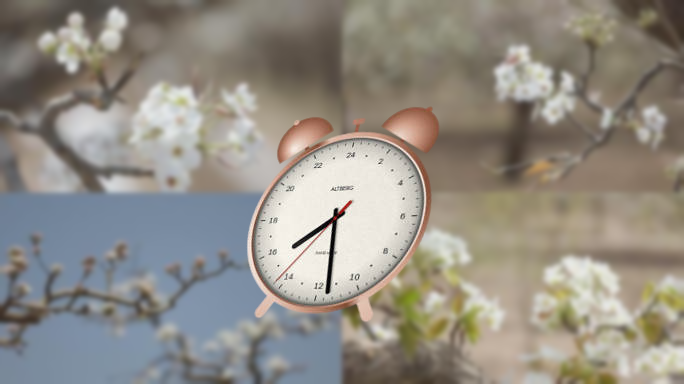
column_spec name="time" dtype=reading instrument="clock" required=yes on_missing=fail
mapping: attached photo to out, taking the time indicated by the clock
15:28:36
